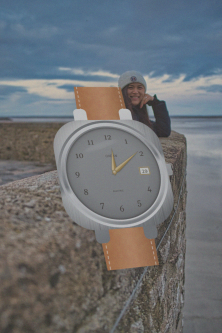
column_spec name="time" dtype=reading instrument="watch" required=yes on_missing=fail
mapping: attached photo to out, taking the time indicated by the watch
12:09
